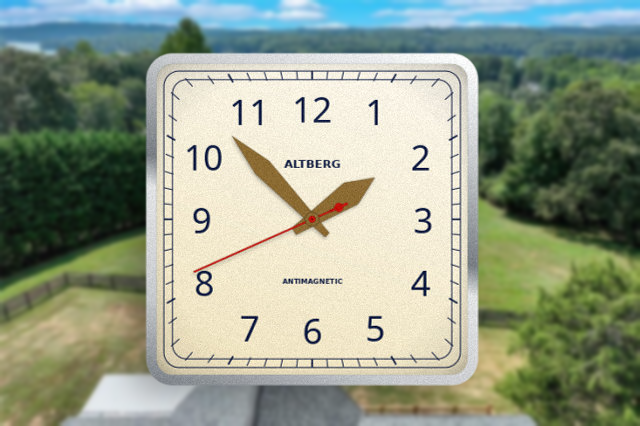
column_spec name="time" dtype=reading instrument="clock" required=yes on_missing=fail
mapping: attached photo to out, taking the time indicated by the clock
1:52:41
